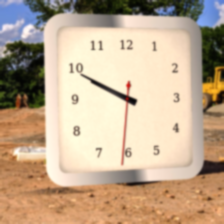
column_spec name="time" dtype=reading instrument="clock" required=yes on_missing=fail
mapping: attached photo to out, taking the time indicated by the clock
9:49:31
